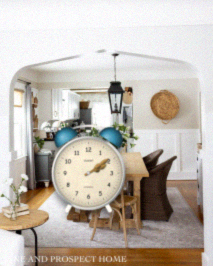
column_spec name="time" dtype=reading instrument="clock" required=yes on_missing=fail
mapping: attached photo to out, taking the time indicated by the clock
2:09
